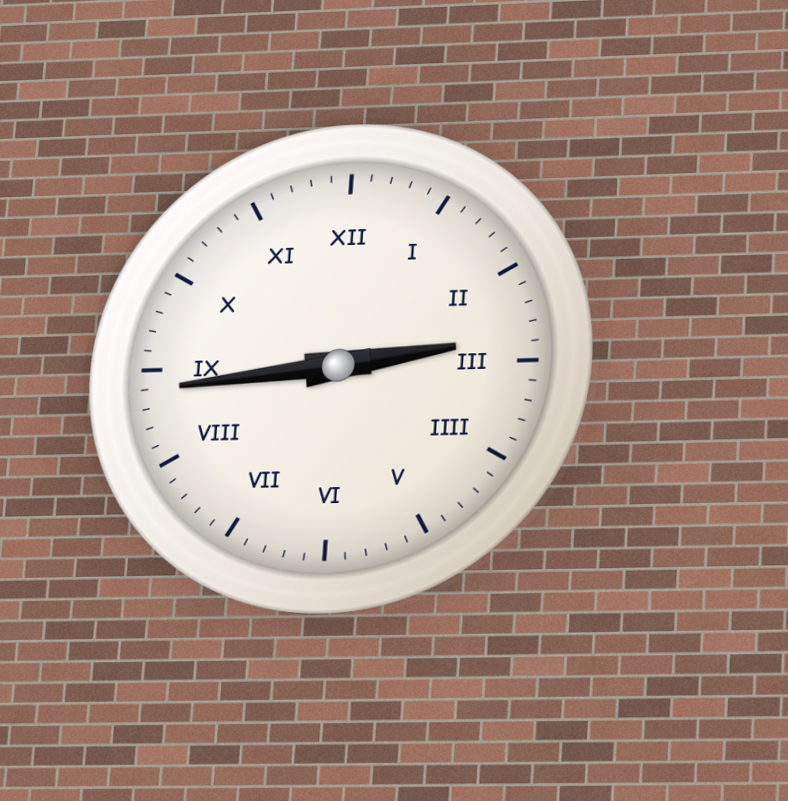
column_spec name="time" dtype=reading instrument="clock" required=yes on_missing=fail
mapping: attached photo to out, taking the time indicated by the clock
2:44
